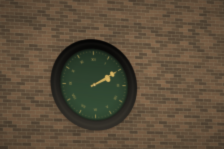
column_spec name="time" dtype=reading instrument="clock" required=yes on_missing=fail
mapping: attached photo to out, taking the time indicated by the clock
2:10
